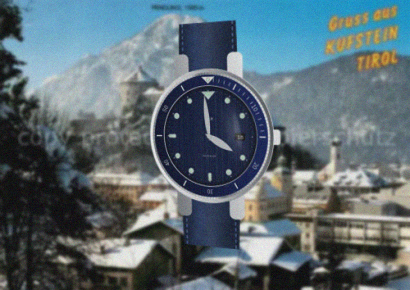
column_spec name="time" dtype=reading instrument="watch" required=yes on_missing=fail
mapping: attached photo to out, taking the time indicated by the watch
3:59
